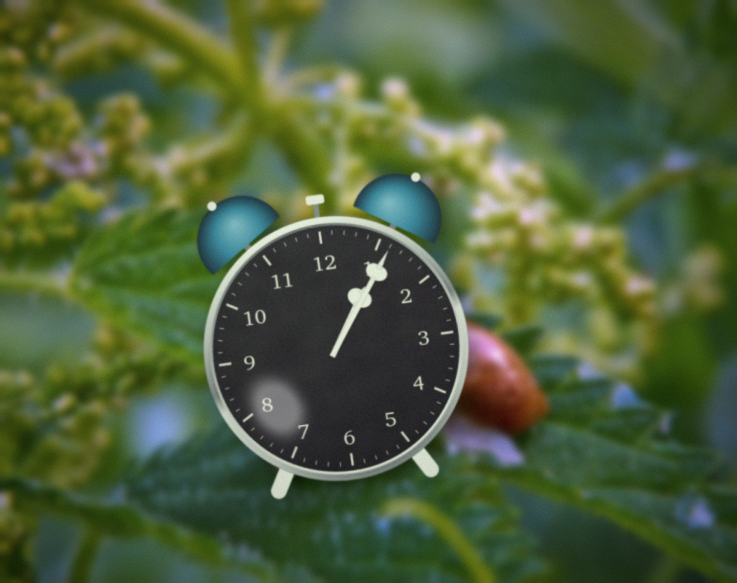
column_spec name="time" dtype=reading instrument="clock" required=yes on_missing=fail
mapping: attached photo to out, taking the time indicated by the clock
1:06
